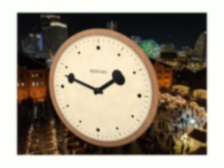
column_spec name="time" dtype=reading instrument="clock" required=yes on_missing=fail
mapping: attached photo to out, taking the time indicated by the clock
1:48
